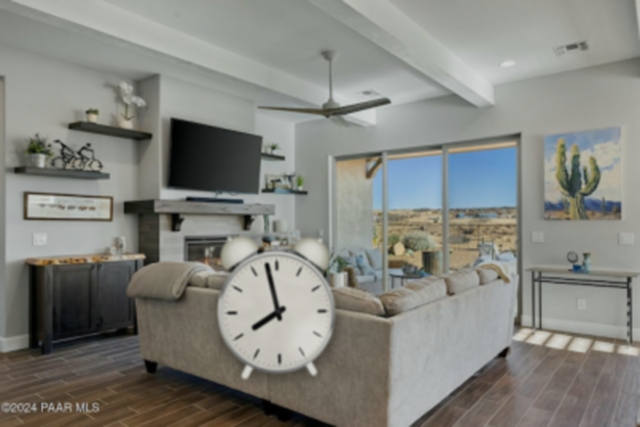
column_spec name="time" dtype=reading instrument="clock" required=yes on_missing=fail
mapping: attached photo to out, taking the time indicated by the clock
7:58
